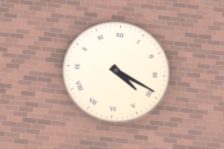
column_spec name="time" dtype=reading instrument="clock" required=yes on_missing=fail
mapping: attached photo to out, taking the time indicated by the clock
4:19
